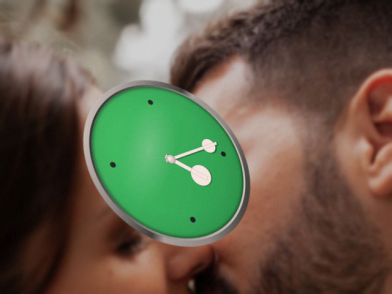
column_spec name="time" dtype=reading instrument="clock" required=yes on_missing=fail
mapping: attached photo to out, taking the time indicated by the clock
4:13
